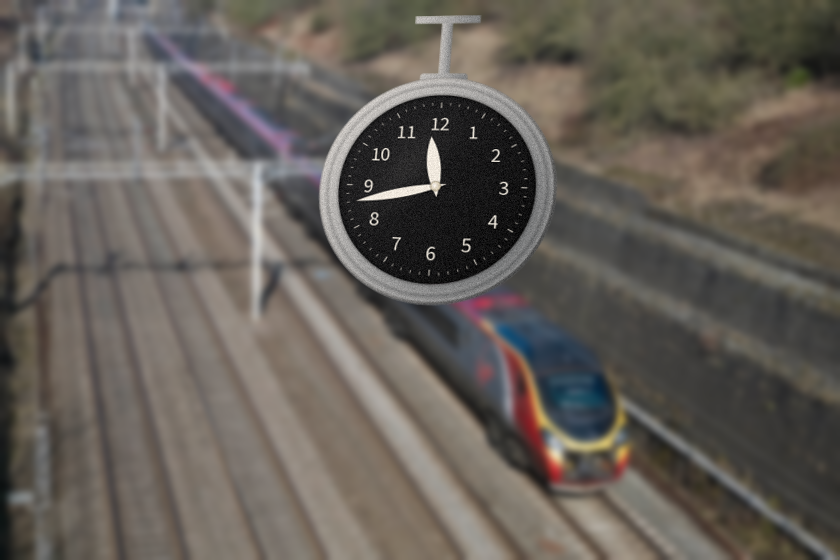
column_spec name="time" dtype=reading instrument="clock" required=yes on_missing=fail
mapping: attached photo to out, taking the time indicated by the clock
11:43
